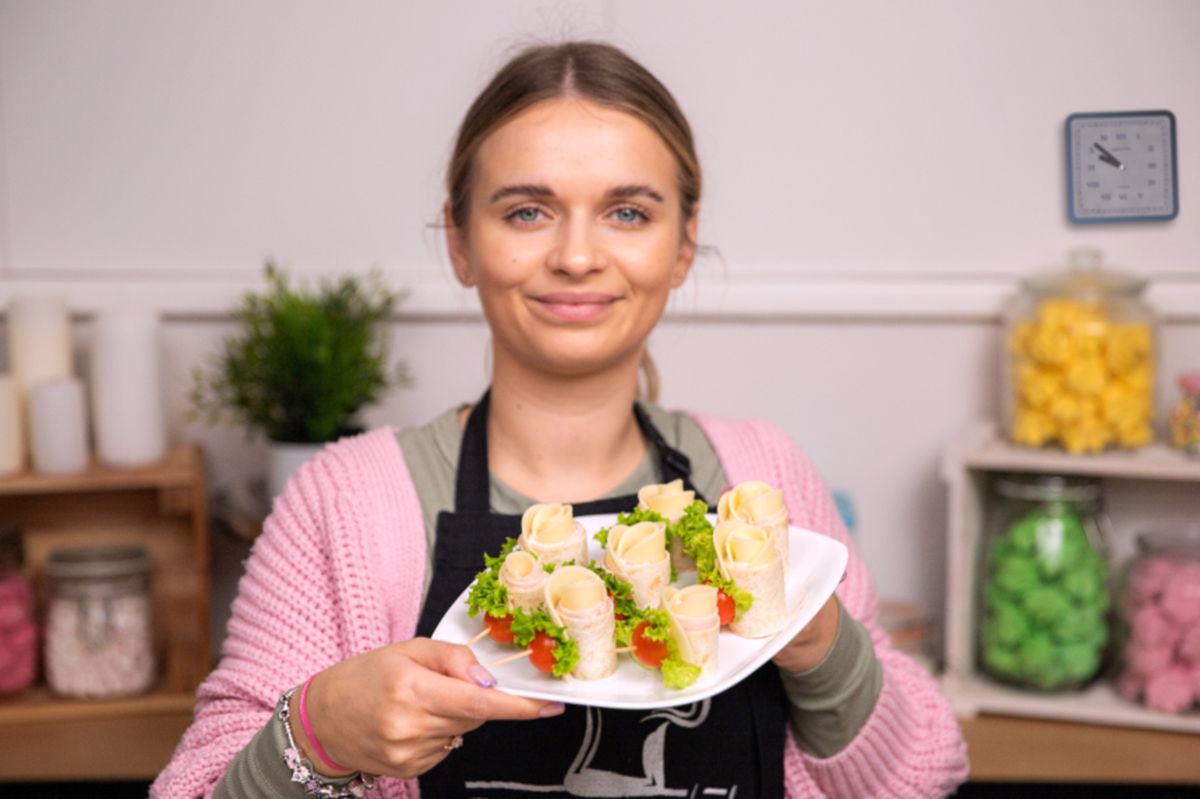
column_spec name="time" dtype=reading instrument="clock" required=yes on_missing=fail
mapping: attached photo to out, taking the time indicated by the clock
9:52
